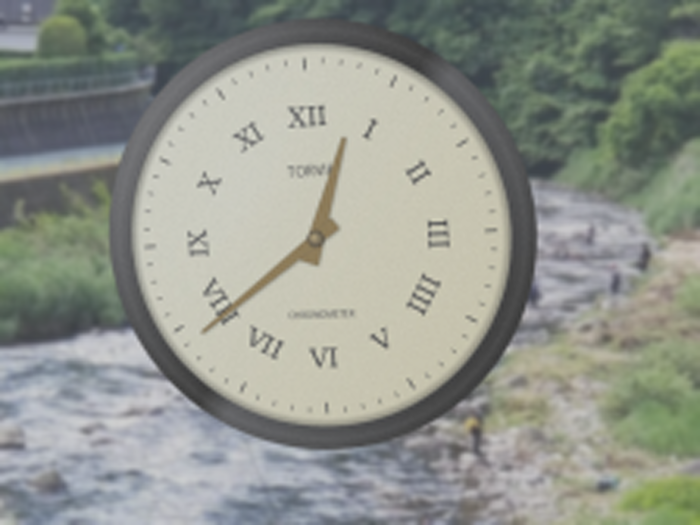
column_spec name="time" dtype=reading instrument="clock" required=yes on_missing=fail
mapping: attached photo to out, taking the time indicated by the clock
12:39
